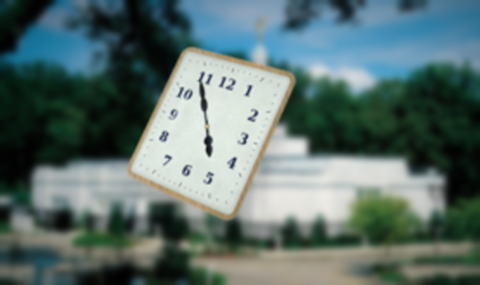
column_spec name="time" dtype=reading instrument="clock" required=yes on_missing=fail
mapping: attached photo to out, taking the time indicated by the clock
4:54
